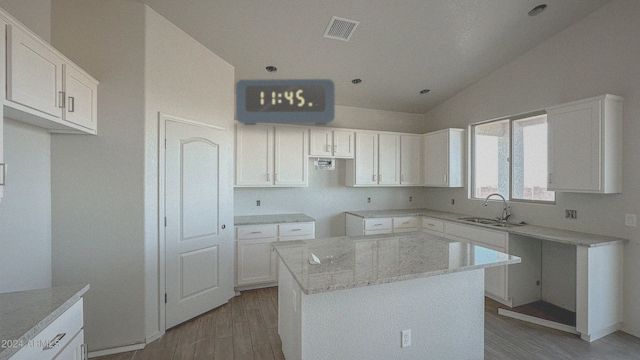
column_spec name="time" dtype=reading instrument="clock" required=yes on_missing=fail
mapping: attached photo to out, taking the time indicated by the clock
11:45
